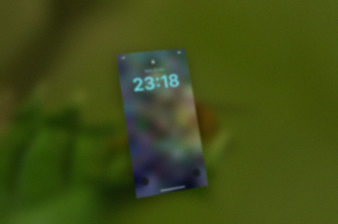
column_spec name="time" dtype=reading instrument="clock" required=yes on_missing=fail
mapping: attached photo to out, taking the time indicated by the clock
23:18
